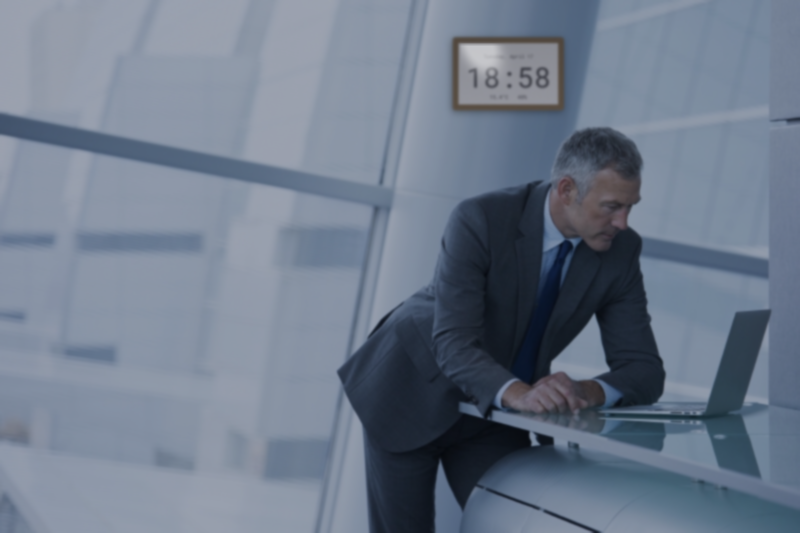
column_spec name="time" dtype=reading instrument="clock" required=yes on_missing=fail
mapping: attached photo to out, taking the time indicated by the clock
18:58
